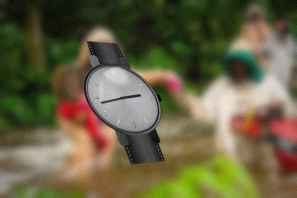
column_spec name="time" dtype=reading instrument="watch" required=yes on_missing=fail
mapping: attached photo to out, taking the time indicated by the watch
2:43
